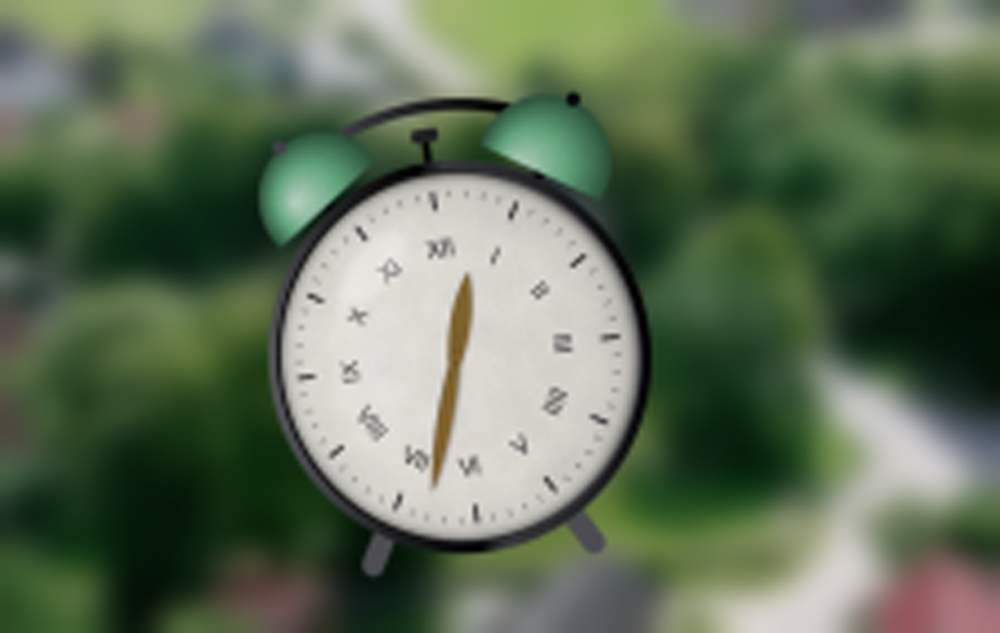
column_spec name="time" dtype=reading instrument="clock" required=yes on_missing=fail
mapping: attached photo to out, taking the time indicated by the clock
12:33
